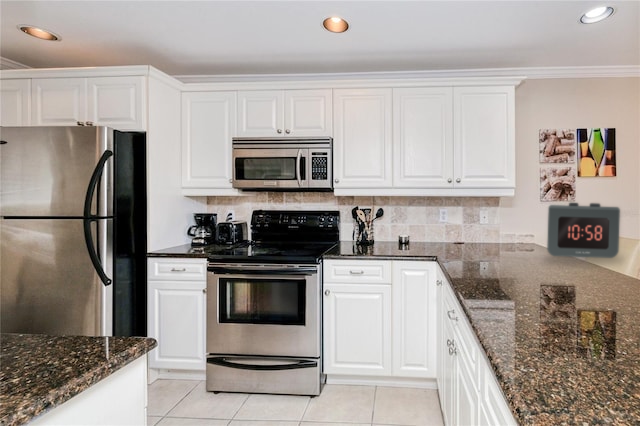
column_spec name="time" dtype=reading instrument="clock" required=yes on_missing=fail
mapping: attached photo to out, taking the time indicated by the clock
10:58
